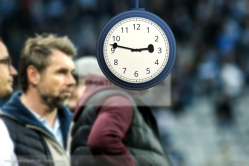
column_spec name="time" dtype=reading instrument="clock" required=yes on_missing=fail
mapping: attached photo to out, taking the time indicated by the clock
2:47
